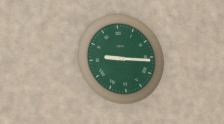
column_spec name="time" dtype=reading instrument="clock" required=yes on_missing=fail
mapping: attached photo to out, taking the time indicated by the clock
9:16
